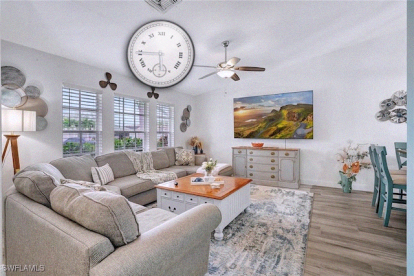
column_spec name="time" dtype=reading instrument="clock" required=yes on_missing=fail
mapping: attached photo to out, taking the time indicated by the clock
5:45
